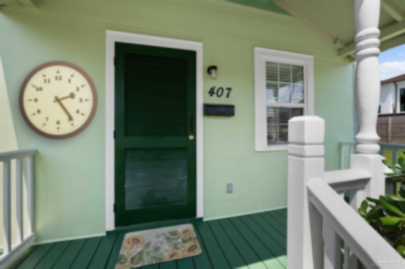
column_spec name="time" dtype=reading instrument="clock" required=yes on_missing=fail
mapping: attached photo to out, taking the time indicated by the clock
2:24
